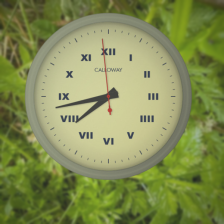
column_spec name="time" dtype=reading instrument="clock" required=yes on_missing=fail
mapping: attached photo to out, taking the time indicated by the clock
7:42:59
